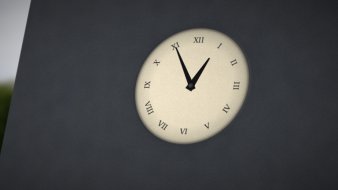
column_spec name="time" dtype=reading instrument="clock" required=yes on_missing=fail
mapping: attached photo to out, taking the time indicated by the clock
12:55
